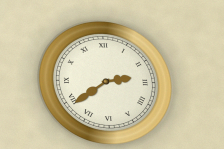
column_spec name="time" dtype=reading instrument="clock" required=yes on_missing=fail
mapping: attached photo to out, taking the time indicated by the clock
2:39
